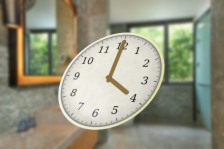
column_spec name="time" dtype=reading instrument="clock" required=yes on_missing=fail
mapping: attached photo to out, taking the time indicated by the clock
4:00
